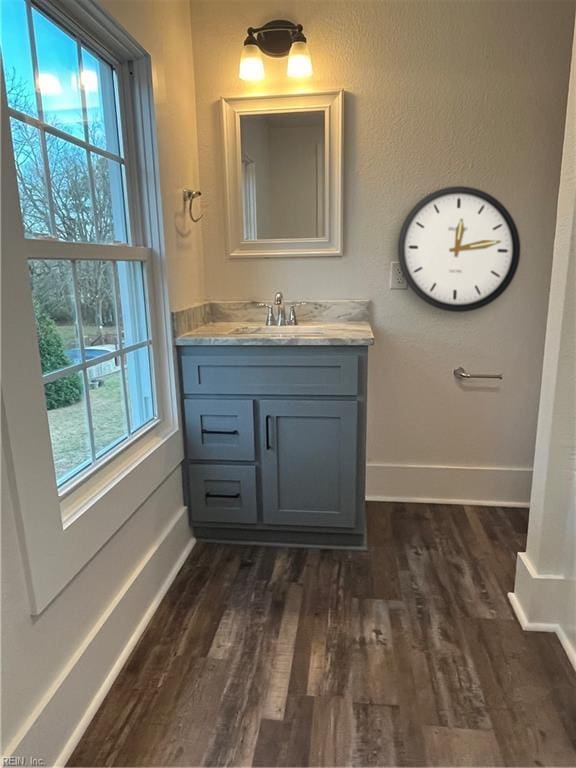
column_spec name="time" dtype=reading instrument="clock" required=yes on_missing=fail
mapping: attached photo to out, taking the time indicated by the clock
12:13
